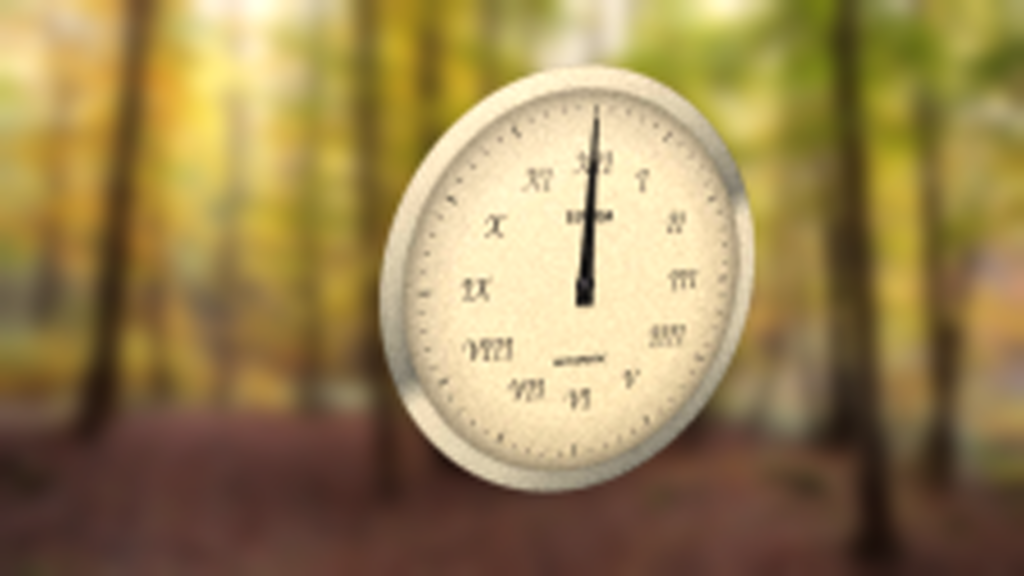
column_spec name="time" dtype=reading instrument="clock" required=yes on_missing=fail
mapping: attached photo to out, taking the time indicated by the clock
12:00
